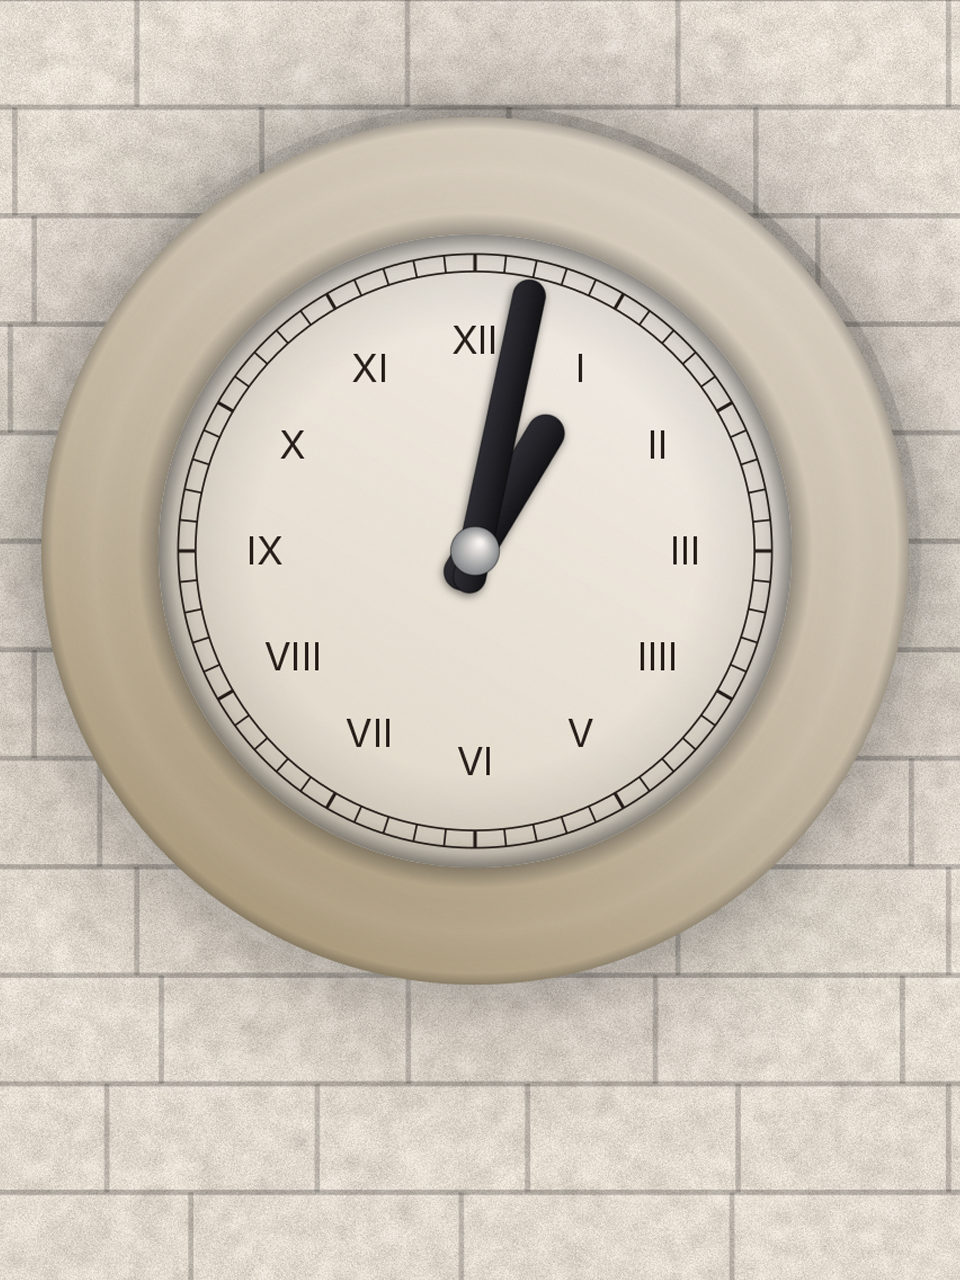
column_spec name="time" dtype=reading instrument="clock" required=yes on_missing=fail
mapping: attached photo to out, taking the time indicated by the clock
1:02
